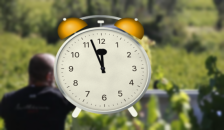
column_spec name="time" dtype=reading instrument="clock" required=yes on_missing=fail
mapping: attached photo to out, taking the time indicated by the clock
11:57
